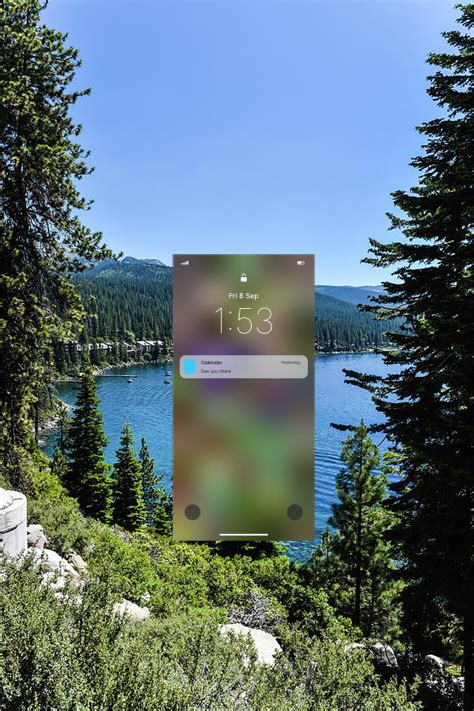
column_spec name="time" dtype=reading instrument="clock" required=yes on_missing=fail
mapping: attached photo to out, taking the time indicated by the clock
1:53
